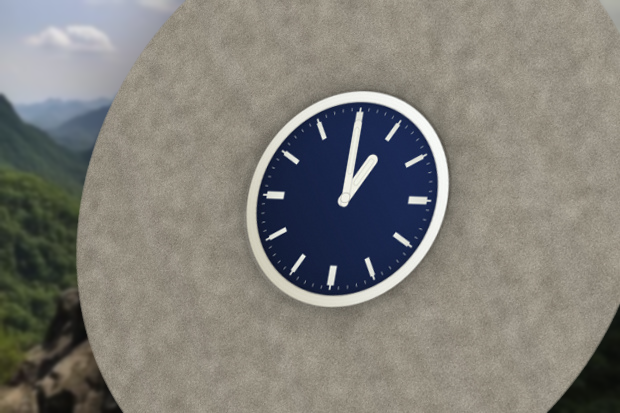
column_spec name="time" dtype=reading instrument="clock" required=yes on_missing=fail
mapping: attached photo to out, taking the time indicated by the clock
1:00
